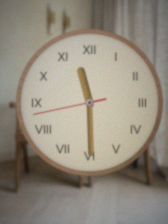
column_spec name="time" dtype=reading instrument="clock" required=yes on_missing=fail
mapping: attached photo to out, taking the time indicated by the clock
11:29:43
